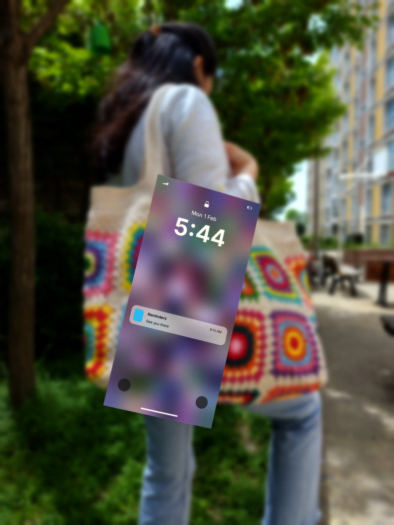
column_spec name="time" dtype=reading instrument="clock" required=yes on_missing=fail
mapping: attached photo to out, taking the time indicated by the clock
5:44
